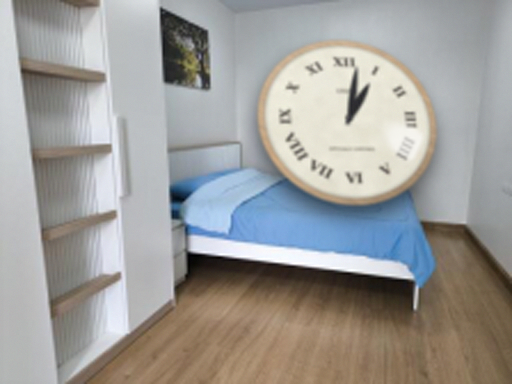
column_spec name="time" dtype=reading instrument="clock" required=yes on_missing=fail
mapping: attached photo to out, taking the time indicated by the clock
1:02
